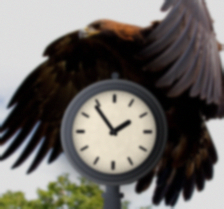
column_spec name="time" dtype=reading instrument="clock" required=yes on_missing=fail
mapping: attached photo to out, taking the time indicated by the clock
1:54
